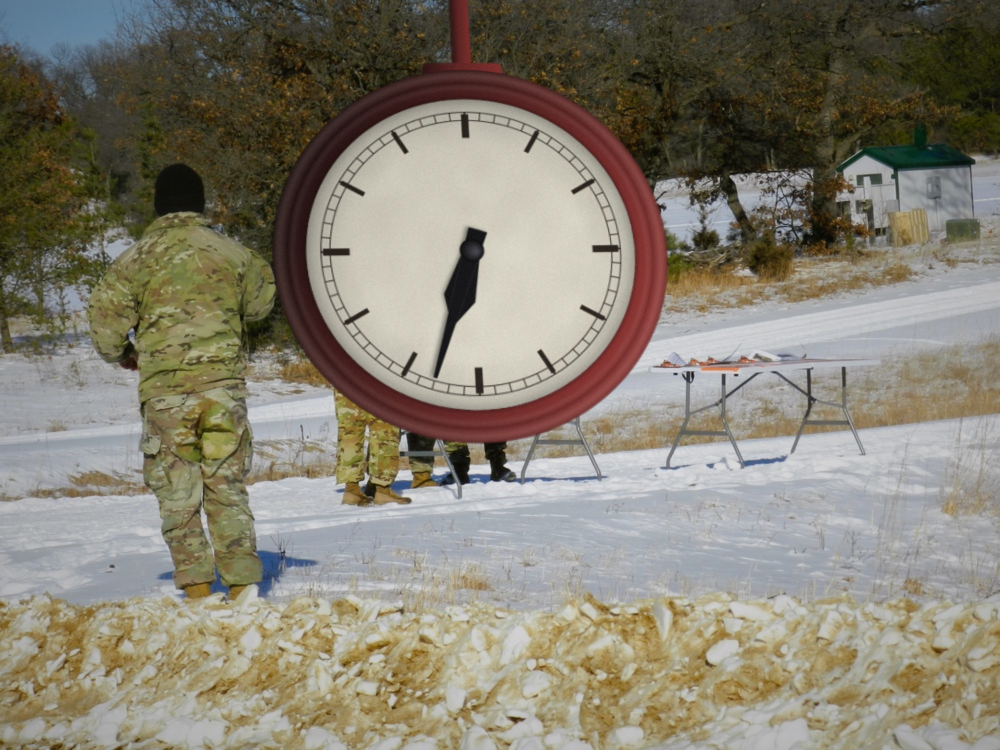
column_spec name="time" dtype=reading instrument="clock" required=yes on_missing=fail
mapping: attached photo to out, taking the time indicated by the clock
6:33
